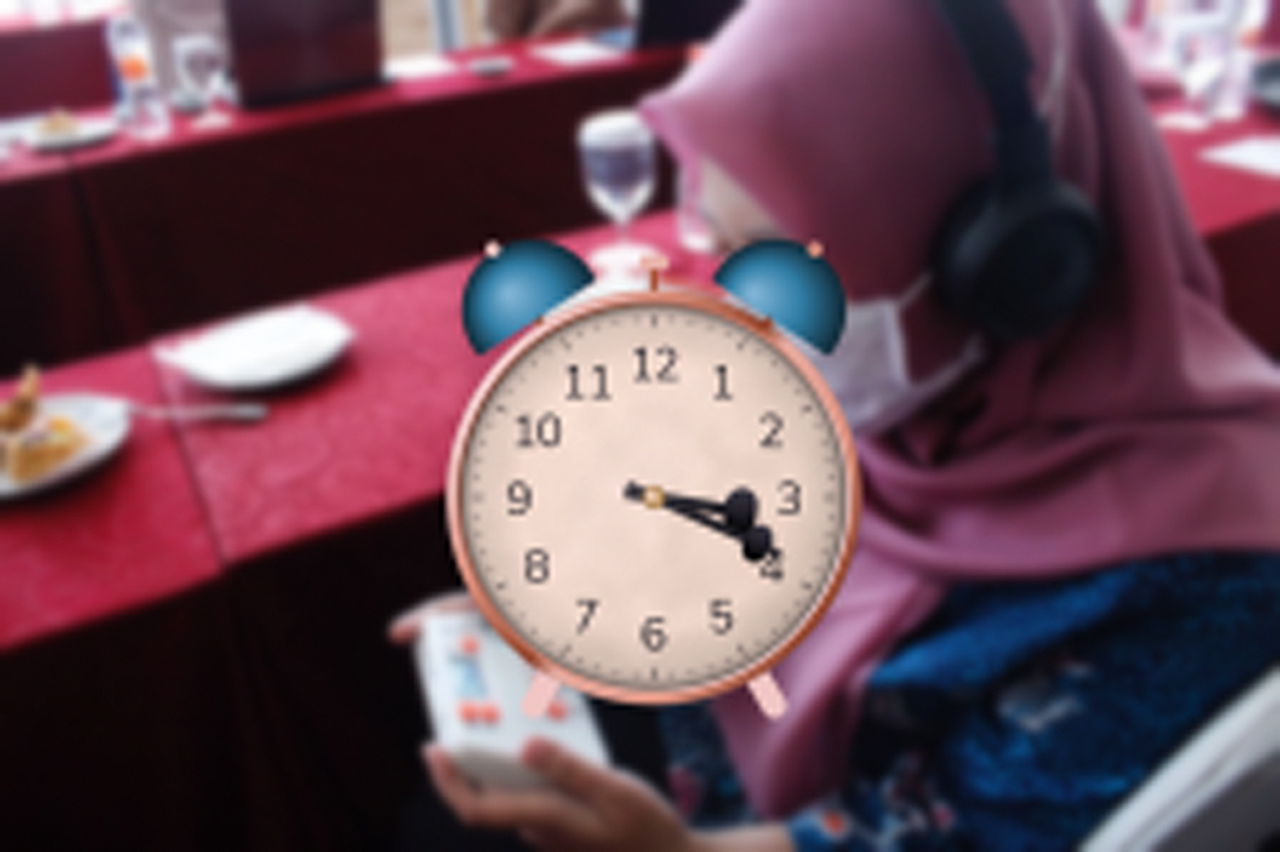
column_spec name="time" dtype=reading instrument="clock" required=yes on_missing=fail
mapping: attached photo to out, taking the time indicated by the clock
3:19
